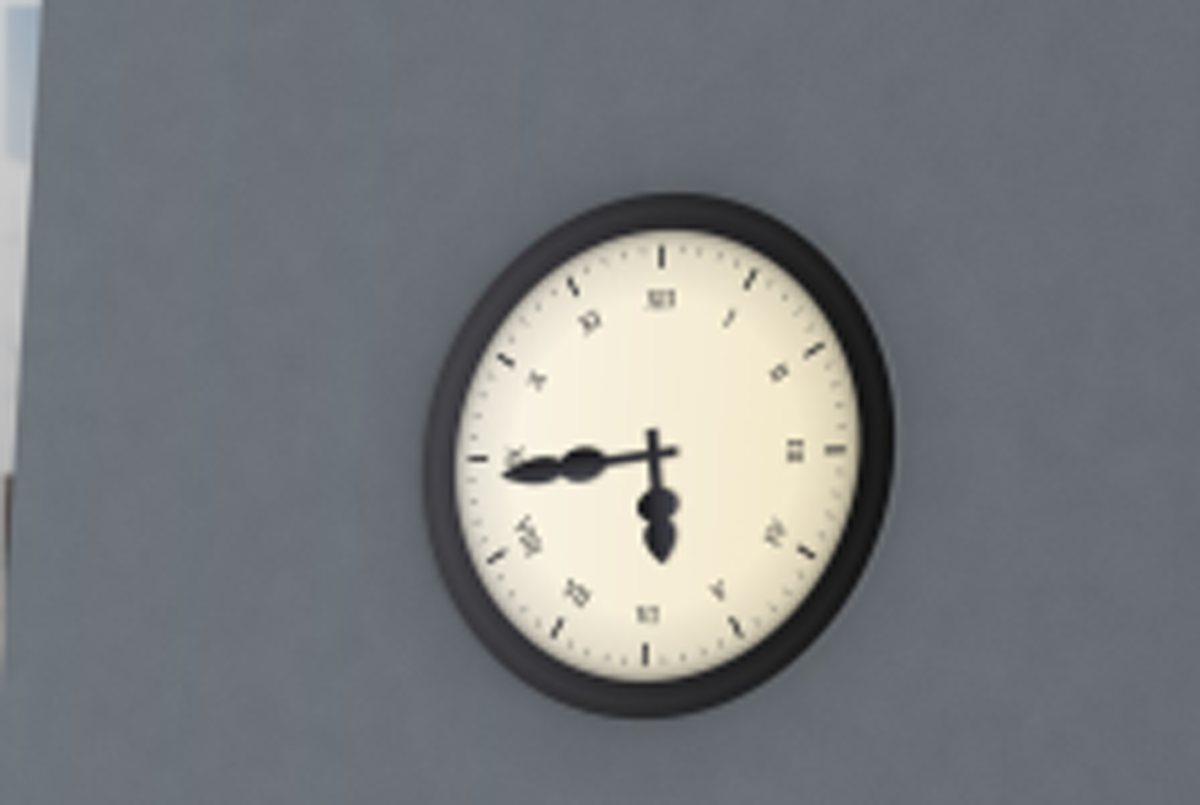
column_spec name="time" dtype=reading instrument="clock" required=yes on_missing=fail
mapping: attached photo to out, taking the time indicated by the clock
5:44
